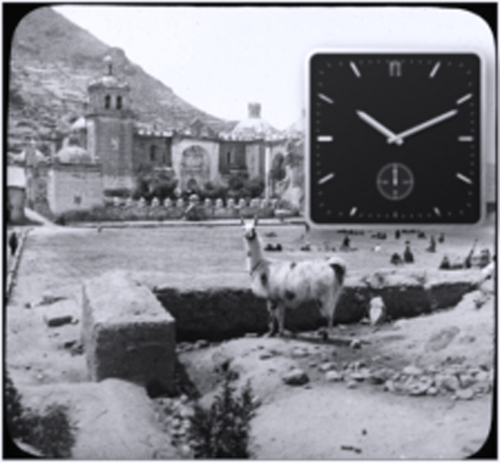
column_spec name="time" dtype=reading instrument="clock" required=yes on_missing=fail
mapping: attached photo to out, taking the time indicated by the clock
10:11
